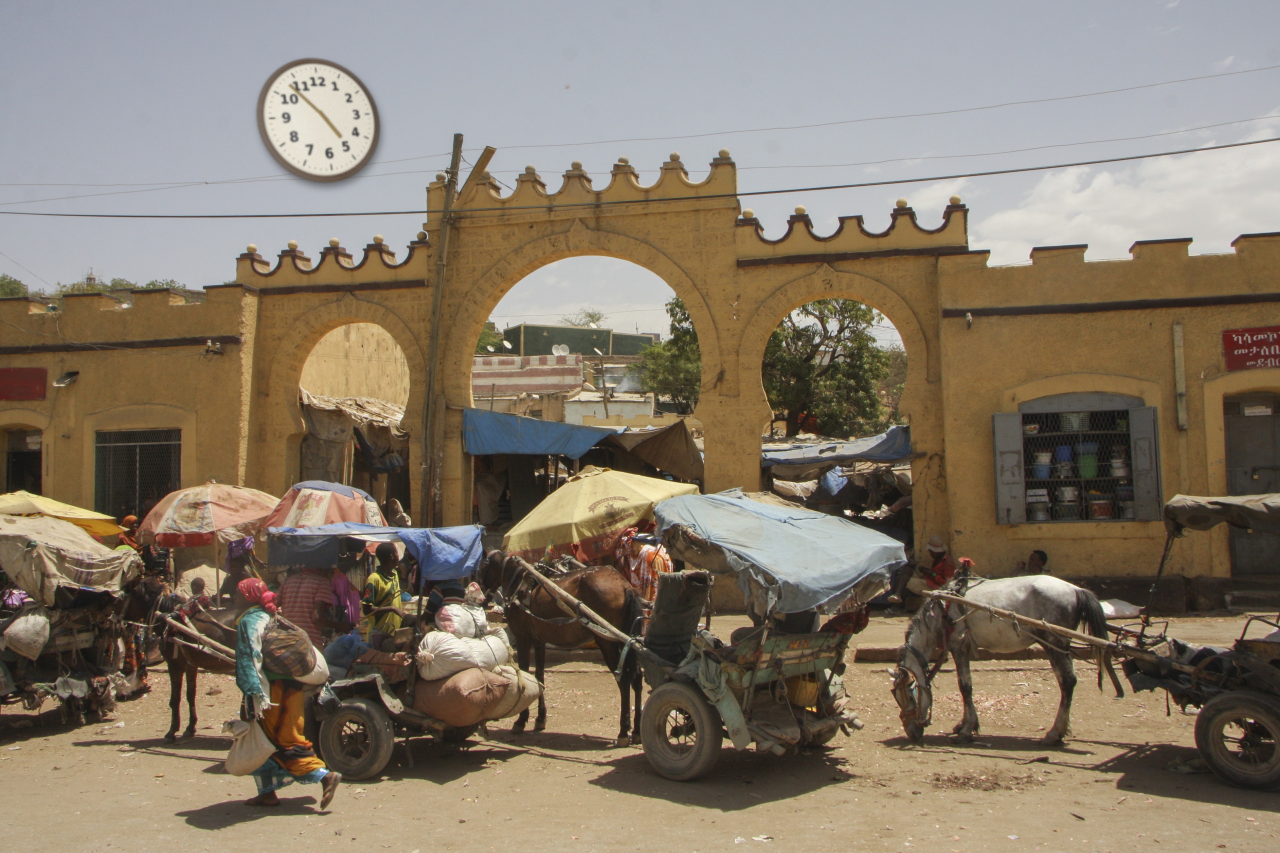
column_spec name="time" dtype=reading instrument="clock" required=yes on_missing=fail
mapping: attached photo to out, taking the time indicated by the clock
4:53
